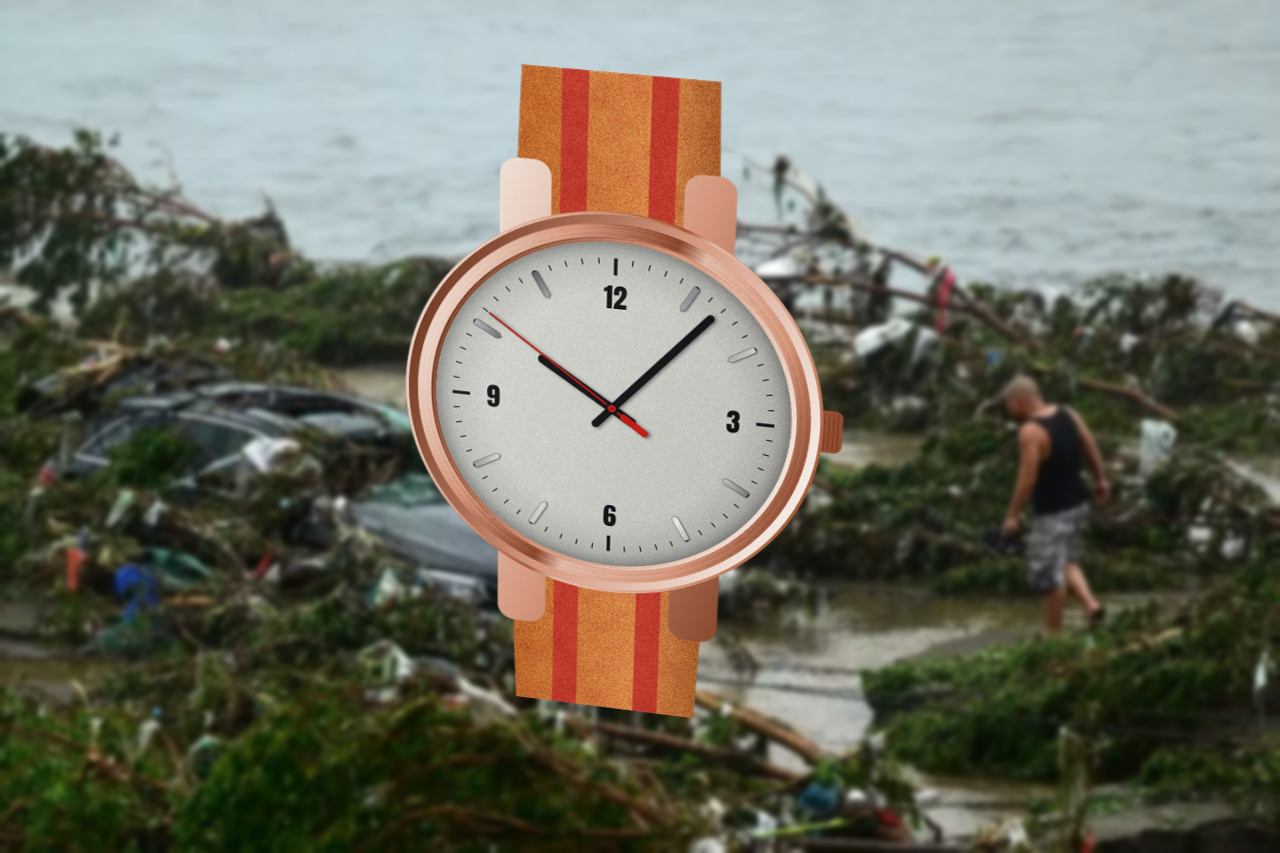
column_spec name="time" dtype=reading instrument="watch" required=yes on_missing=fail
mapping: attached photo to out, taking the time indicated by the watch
10:06:51
